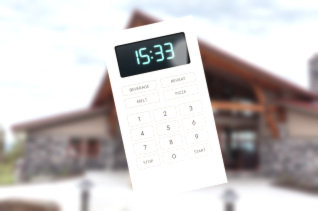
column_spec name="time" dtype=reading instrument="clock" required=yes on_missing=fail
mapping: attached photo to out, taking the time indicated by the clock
15:33
